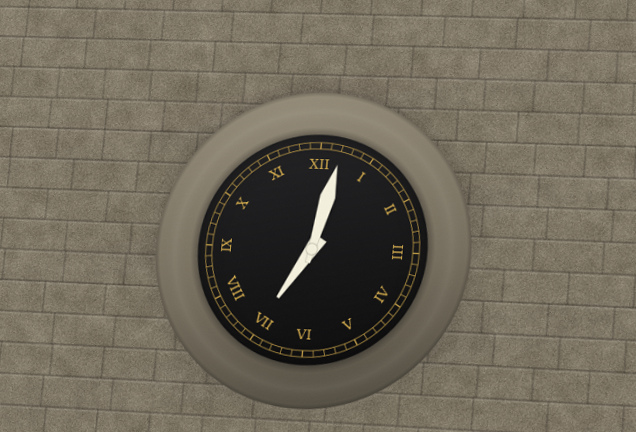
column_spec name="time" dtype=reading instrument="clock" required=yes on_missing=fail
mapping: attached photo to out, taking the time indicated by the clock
7:02
